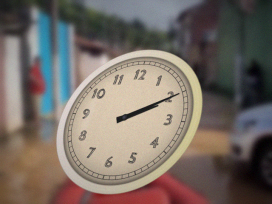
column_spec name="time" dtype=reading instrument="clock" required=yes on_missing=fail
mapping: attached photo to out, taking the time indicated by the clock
2:10
